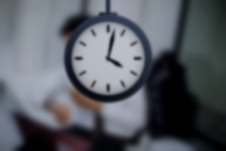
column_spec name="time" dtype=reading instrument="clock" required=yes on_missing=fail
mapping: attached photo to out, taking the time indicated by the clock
4:02
